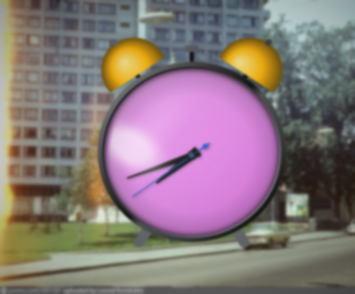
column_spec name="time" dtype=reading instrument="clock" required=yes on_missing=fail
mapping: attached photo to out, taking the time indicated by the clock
7:41:39
